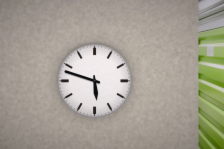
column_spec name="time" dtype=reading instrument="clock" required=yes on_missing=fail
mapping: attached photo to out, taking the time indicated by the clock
5:48
